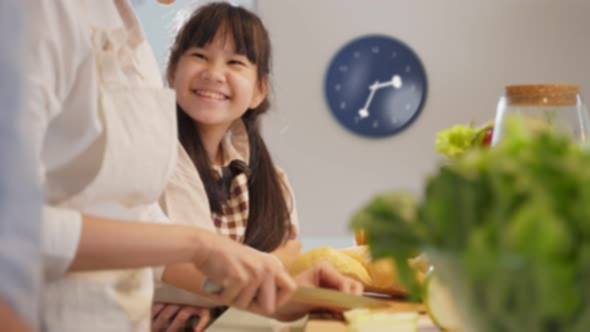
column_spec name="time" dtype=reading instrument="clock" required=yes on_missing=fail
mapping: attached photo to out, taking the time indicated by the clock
2:34
